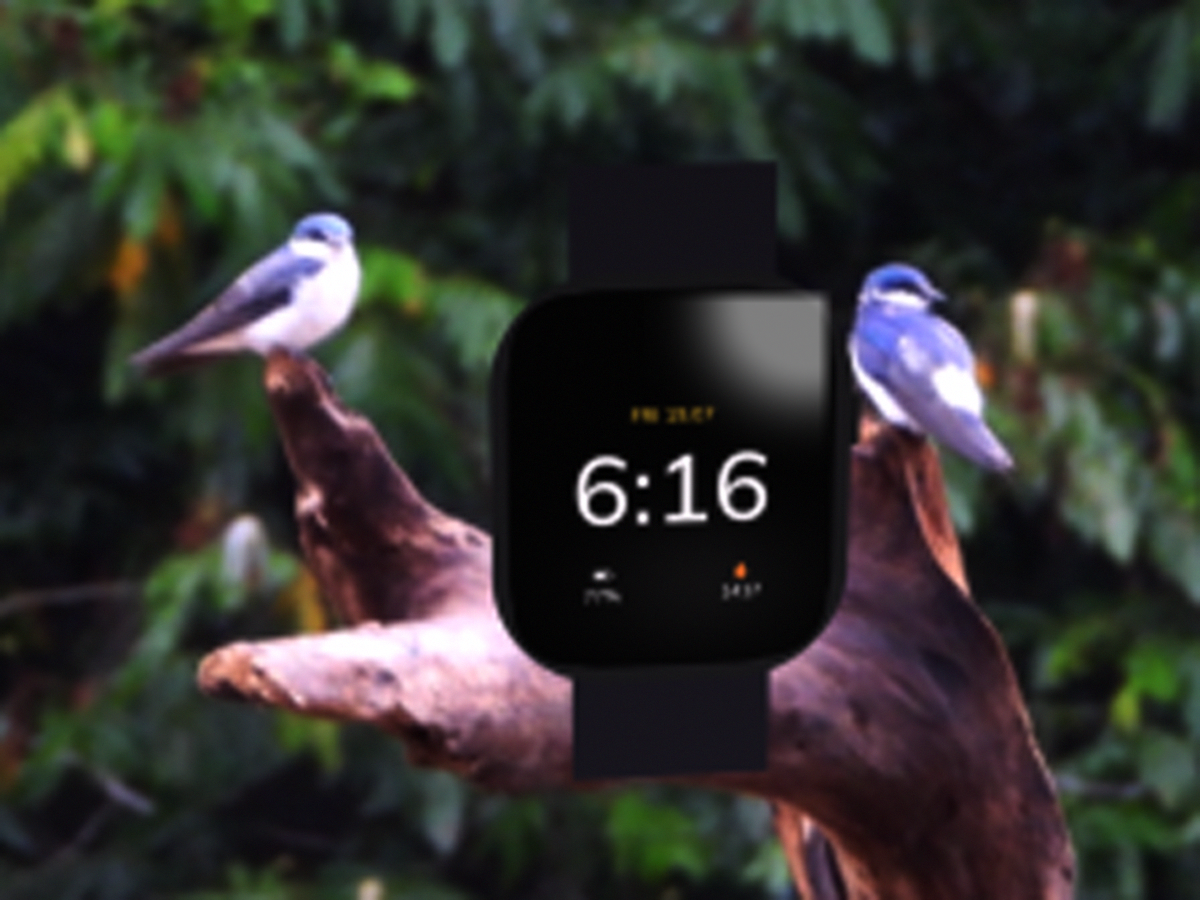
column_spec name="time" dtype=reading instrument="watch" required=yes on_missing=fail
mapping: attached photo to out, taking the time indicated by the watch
6:16
